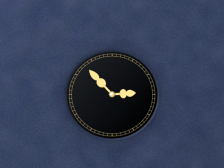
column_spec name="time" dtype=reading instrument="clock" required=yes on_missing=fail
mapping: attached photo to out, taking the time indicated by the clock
2:53
